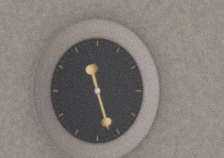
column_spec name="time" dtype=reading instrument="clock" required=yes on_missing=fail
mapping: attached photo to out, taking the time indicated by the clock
11:27
